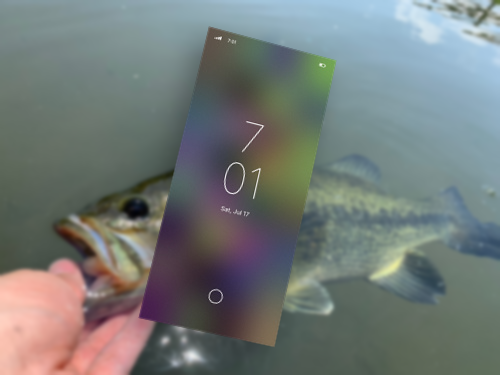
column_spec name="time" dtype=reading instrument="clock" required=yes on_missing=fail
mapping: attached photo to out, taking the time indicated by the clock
7:01
